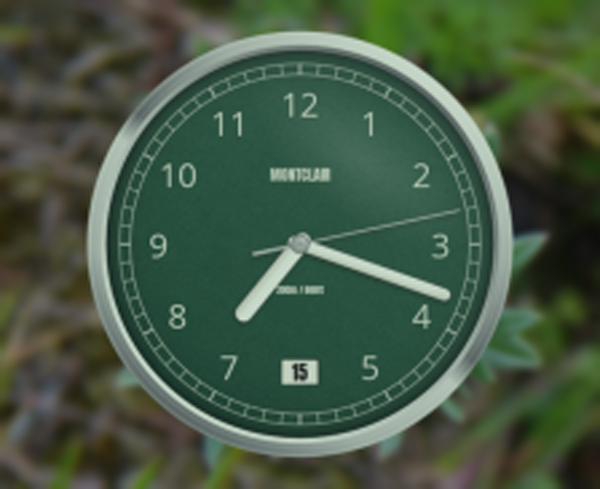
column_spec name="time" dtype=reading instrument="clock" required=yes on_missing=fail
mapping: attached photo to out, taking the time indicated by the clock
7:18:13
